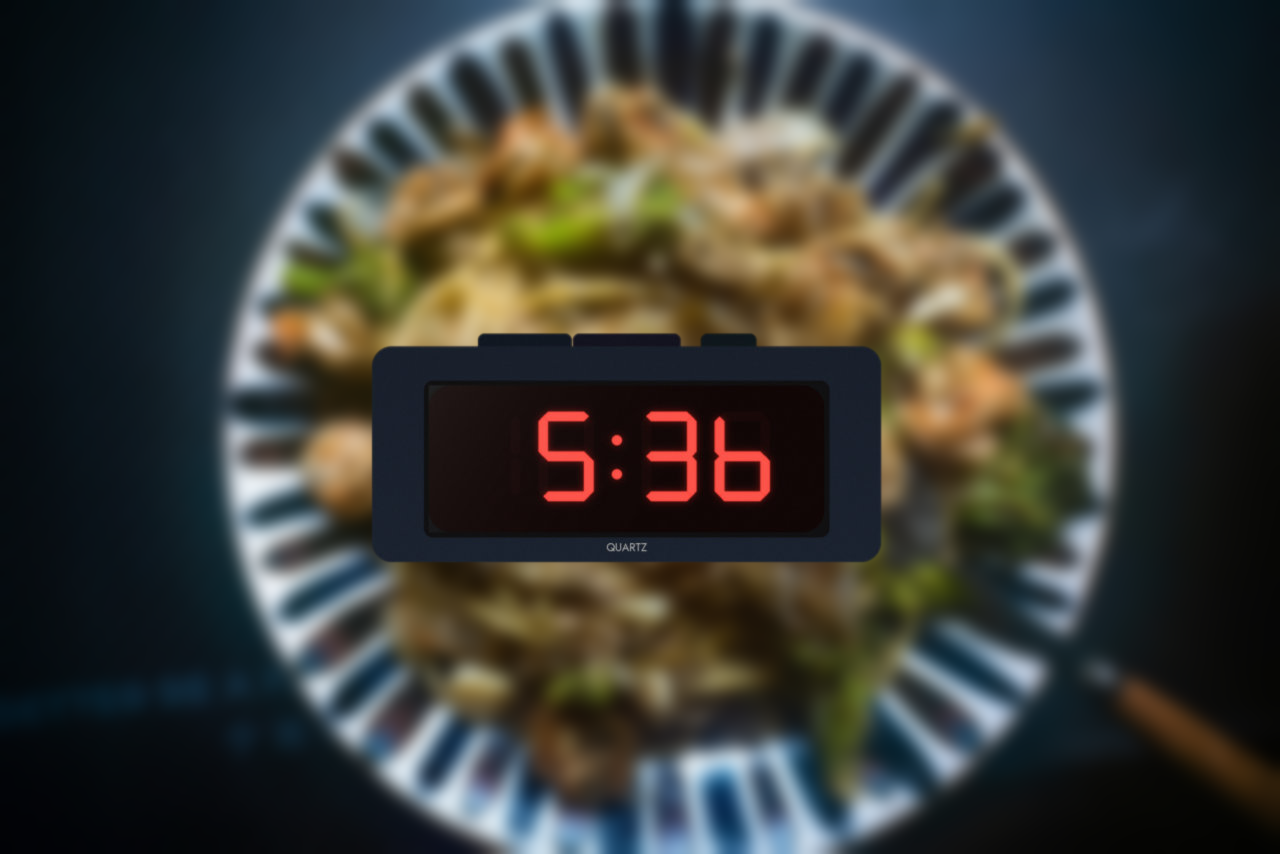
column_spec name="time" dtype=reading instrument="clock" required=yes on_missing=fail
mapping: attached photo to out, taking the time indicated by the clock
5:36
